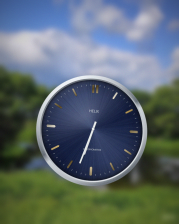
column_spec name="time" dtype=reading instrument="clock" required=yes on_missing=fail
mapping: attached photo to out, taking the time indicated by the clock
6:33
